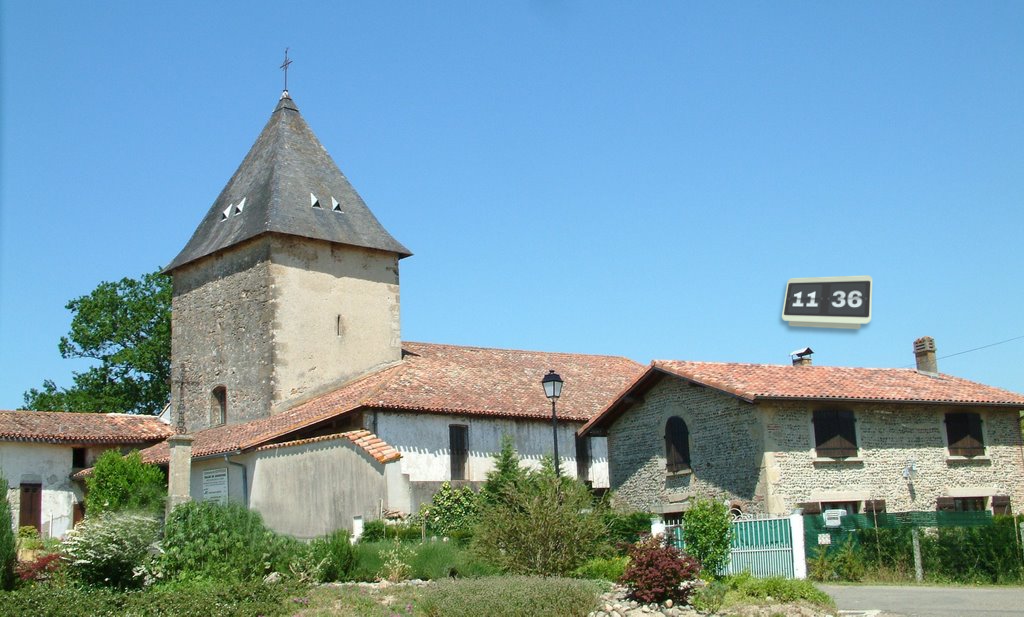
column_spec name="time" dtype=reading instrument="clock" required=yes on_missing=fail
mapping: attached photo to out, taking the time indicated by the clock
11:36
